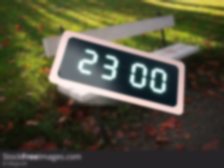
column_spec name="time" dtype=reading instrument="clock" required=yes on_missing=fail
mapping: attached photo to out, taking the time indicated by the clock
23:00
